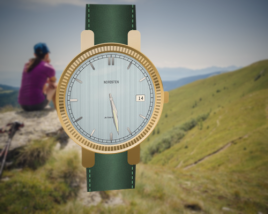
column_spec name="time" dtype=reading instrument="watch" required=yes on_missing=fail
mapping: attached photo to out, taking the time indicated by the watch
5:28
